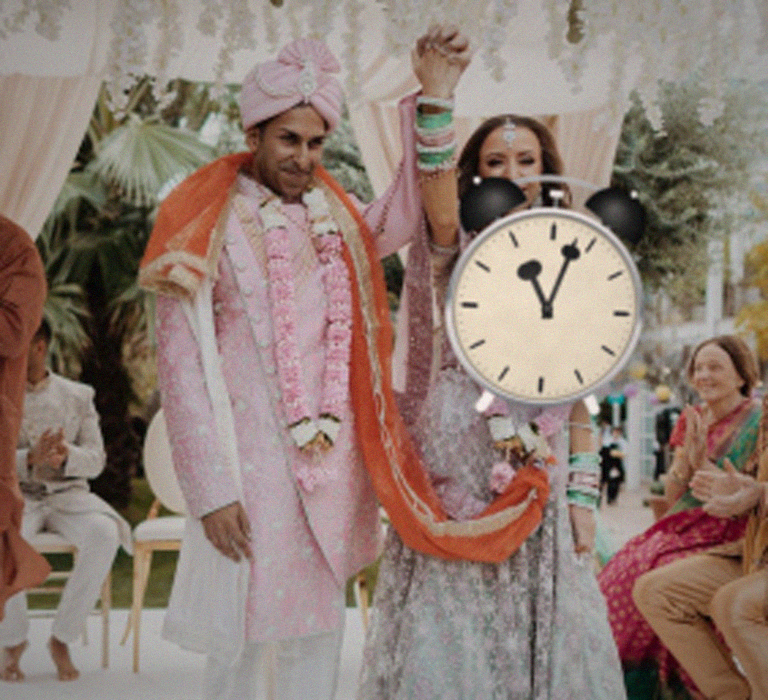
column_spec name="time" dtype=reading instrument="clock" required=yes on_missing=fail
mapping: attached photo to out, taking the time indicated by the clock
11:03
